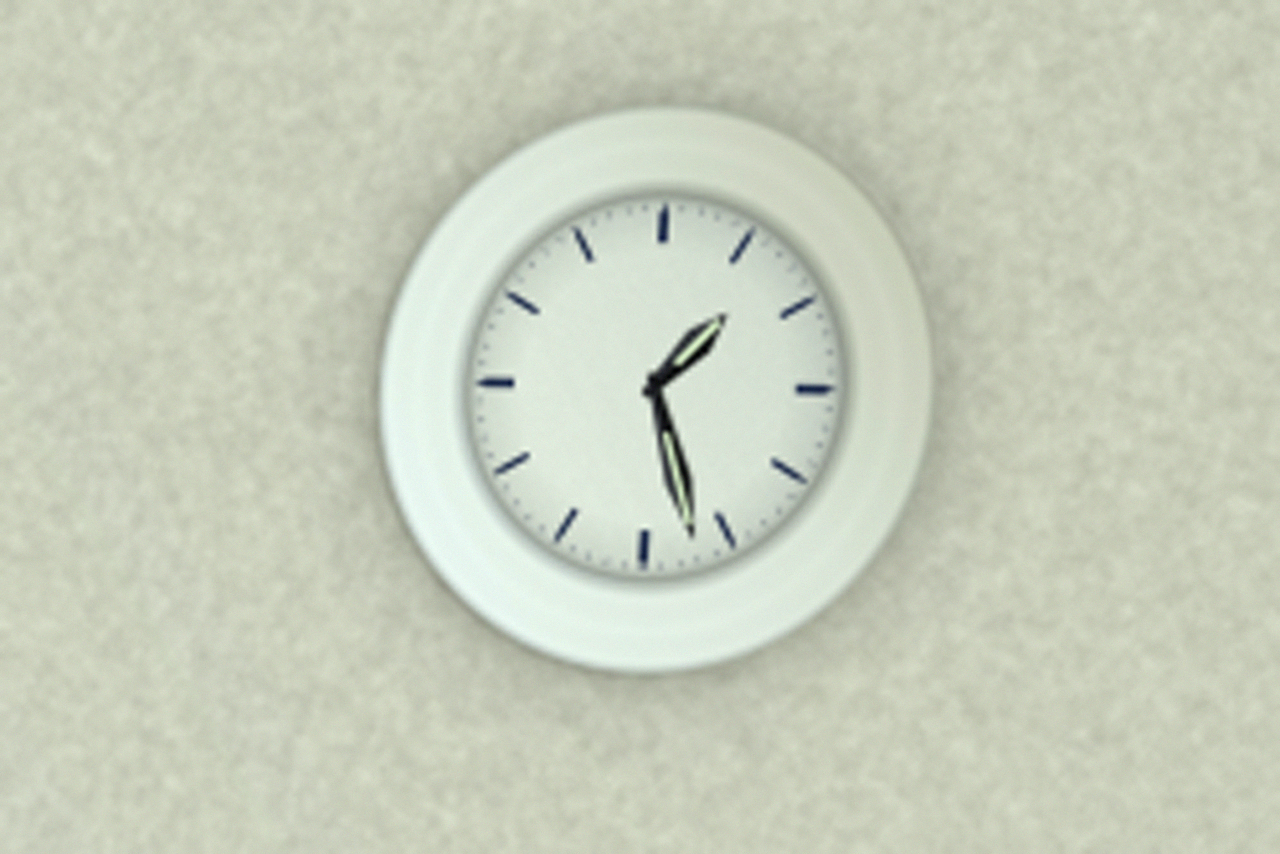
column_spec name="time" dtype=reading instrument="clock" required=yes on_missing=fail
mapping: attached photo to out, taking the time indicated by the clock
1:27
